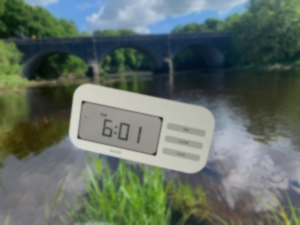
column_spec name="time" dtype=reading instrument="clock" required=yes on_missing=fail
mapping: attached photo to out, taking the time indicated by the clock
6:01
